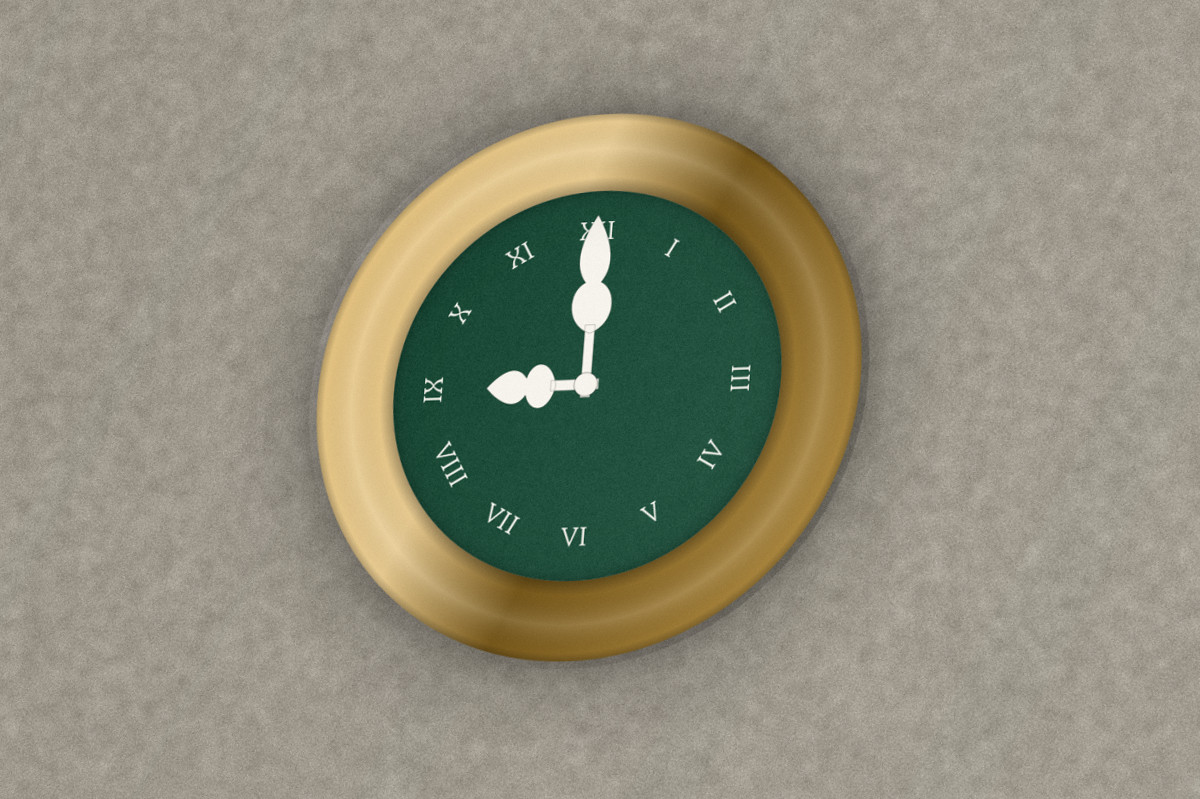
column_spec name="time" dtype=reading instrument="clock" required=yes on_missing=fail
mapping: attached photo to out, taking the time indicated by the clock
9:00
